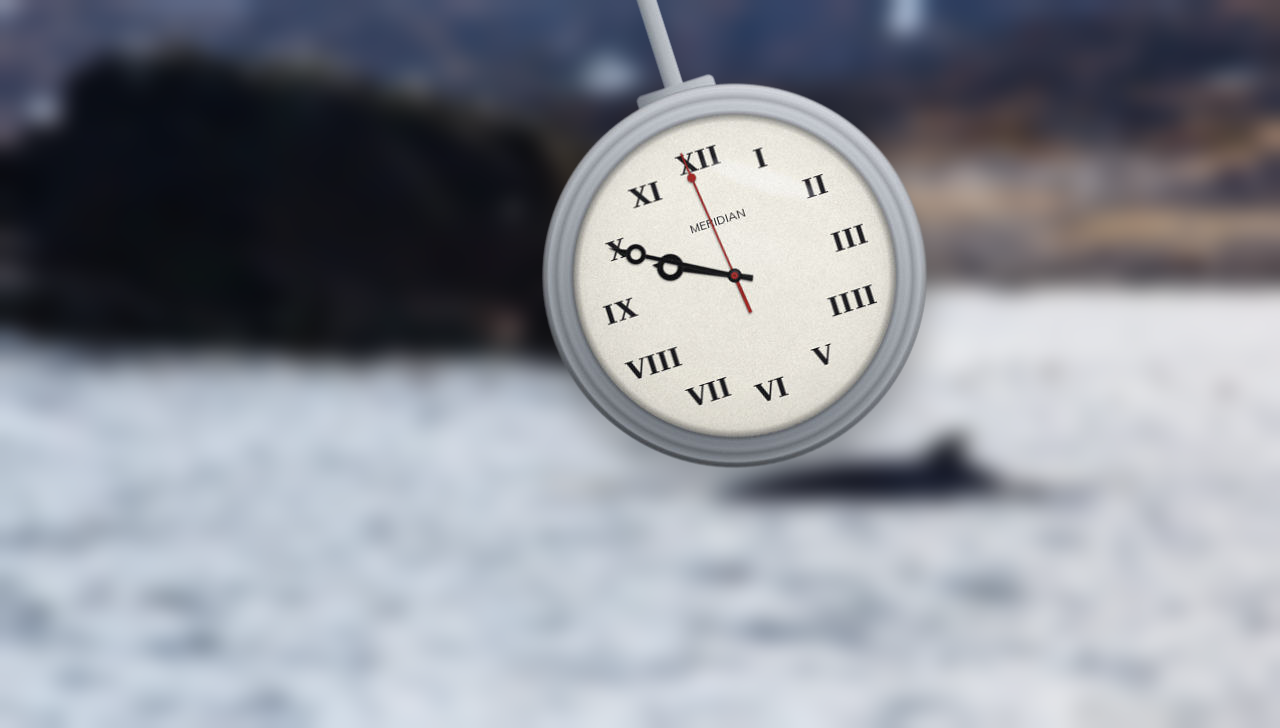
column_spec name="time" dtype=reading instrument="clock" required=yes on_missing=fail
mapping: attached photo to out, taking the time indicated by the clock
9:49:59
